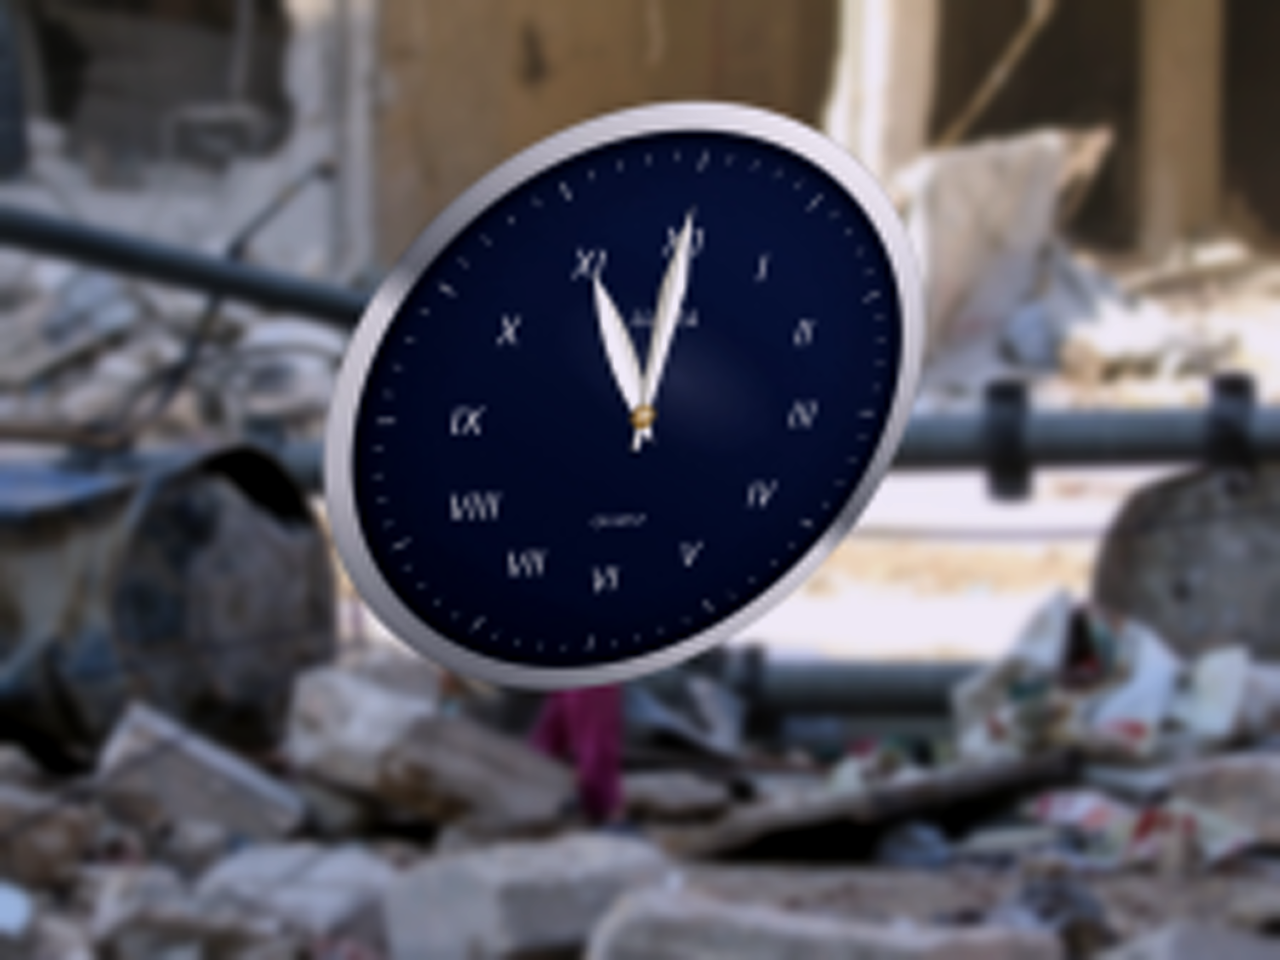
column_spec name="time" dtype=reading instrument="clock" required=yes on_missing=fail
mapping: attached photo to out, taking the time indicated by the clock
11:00
